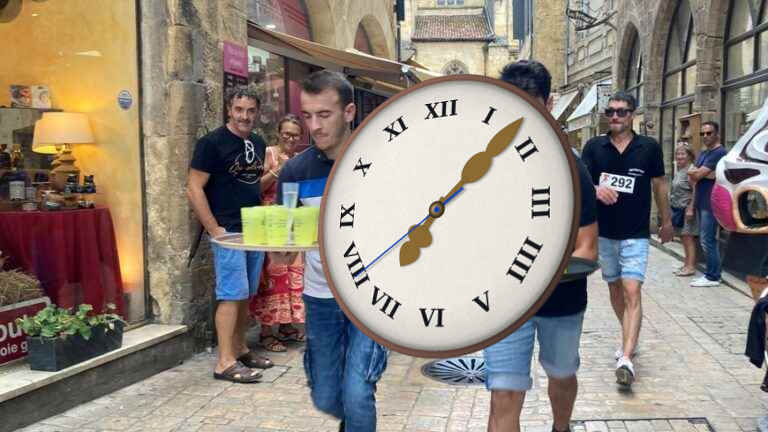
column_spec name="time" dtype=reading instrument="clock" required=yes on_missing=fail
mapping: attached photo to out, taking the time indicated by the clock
7:07:39
